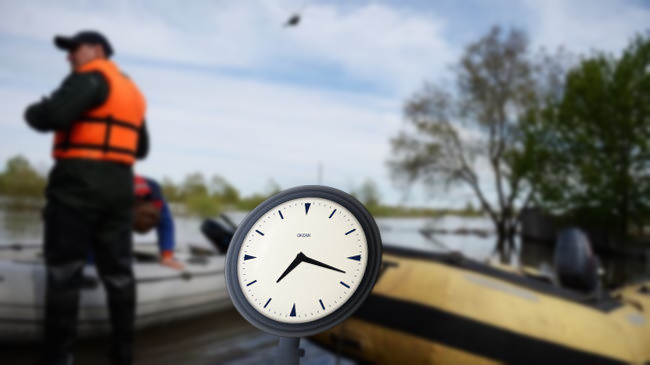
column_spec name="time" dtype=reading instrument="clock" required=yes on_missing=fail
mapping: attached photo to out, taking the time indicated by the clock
7:18
